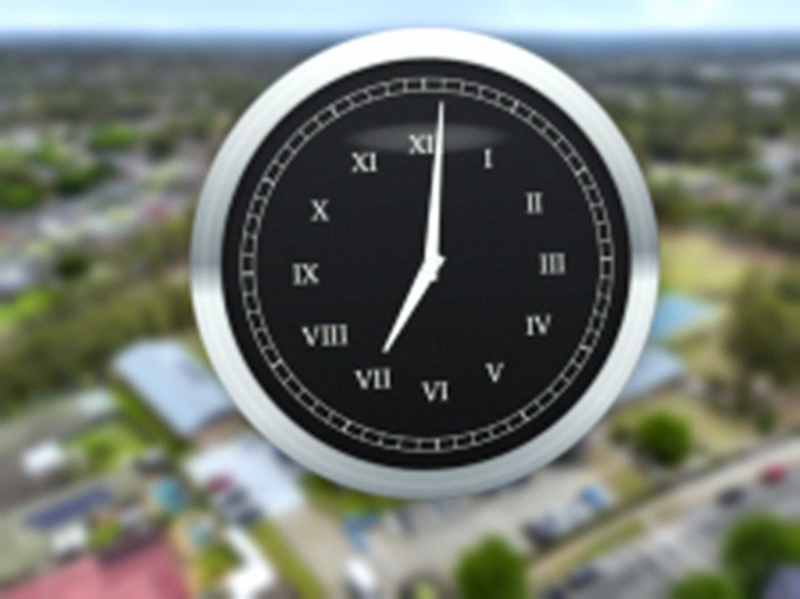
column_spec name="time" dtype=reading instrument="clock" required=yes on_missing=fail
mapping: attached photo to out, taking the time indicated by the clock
7:01
